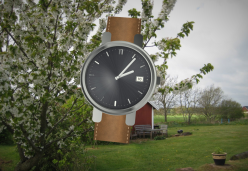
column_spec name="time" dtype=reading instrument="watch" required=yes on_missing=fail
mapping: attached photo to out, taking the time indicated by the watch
2:06
